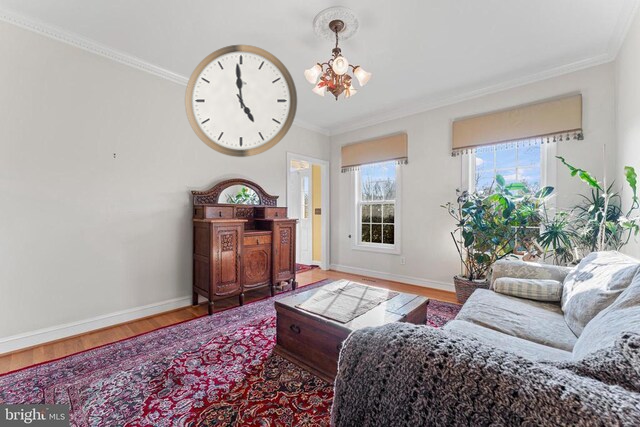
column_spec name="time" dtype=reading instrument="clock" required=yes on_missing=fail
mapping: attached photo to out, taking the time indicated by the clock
4:59
